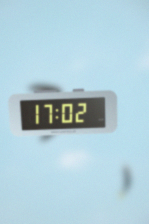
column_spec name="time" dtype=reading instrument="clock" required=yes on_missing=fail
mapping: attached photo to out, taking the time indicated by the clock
17:02
